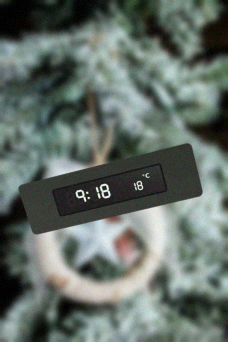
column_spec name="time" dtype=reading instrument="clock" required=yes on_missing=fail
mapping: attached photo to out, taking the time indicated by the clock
9:18
